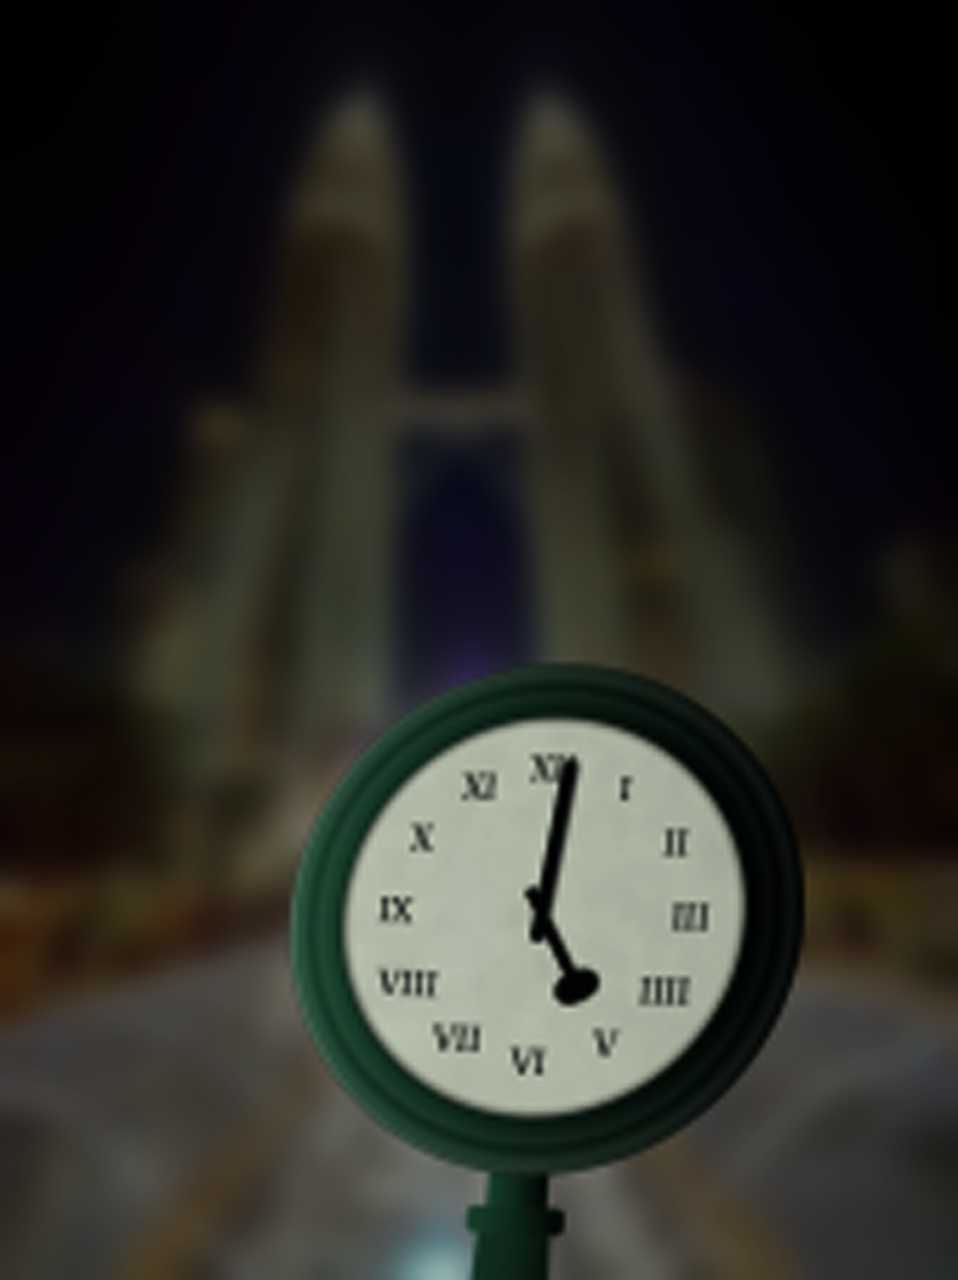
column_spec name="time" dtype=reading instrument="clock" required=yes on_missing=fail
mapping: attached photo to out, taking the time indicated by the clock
5:01
